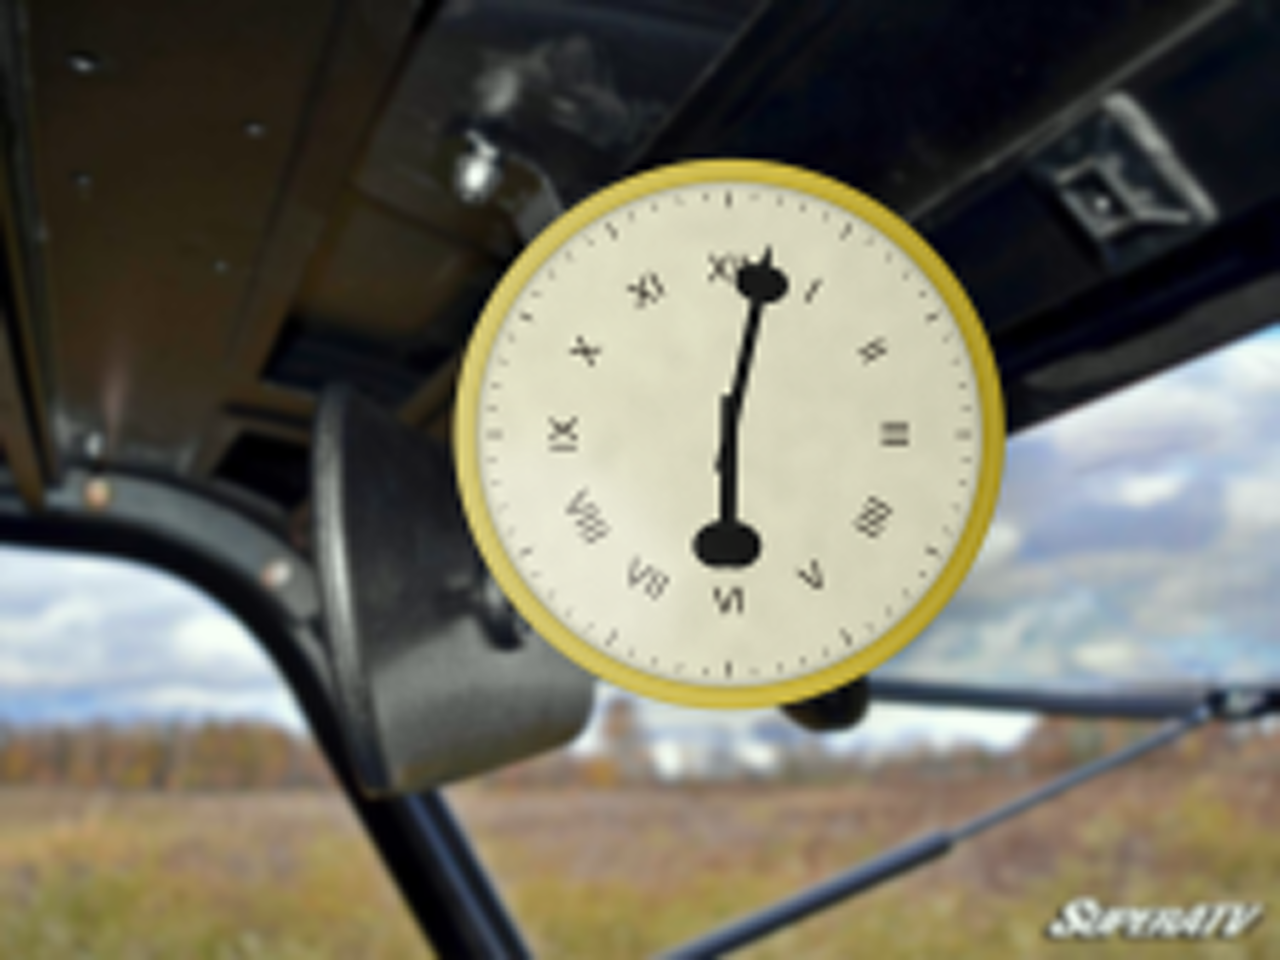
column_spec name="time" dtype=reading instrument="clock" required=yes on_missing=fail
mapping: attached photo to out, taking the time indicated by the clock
6:02
